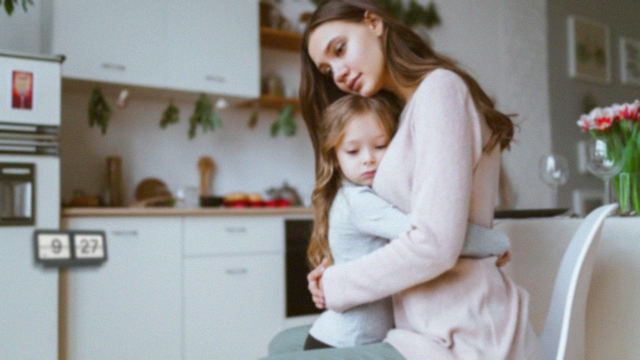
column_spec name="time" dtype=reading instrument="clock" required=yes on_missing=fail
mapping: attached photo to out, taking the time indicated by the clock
9:27
